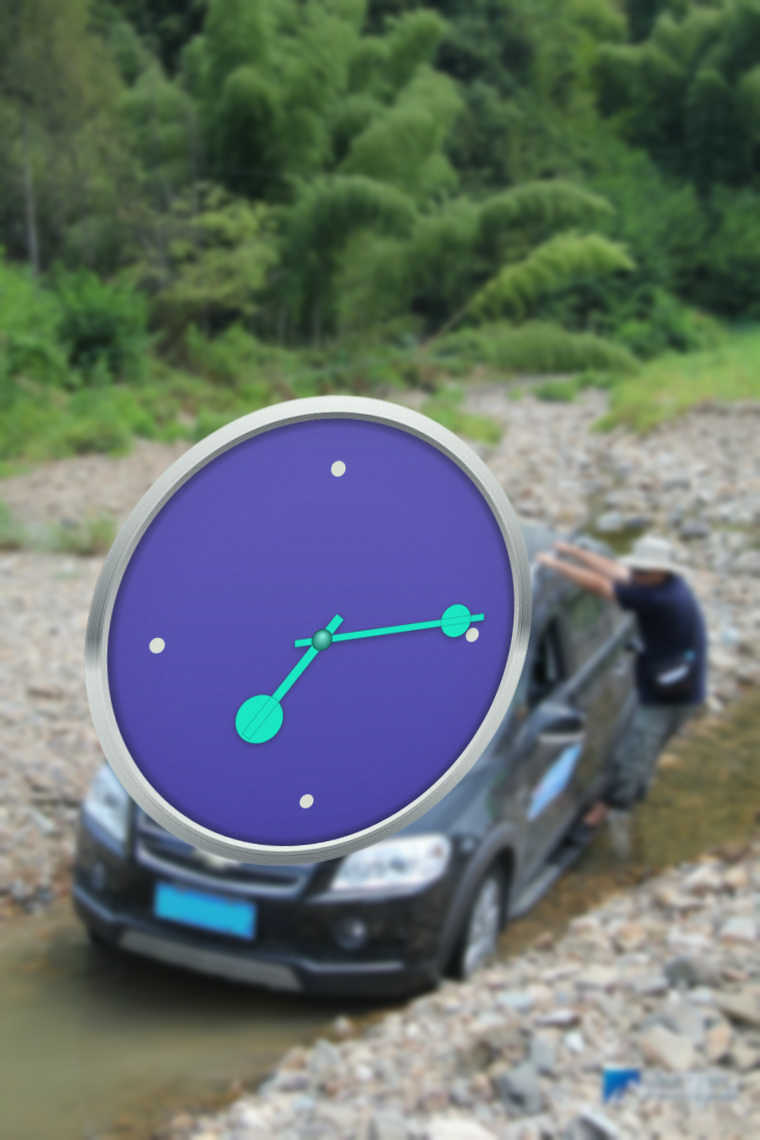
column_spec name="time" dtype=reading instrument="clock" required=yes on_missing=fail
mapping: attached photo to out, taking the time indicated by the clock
7:14
